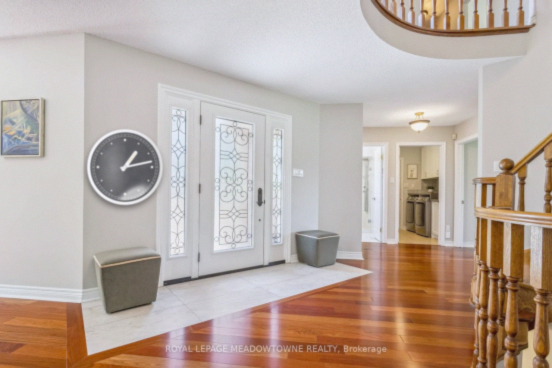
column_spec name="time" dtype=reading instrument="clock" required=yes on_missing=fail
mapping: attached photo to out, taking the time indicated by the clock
1:13
